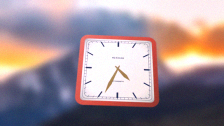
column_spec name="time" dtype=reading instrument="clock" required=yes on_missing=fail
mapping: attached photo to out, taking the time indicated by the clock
4:34
